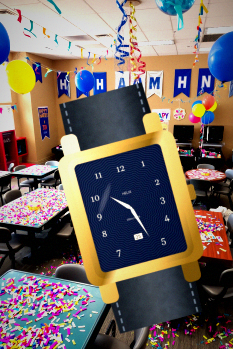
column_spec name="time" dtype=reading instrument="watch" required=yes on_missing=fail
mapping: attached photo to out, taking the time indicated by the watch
10:27
